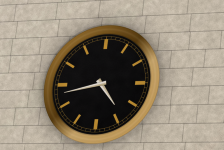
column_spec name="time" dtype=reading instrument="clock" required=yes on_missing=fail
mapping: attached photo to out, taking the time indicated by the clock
4:43
